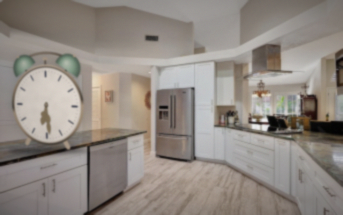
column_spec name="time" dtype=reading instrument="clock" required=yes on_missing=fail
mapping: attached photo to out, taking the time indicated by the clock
6:29
